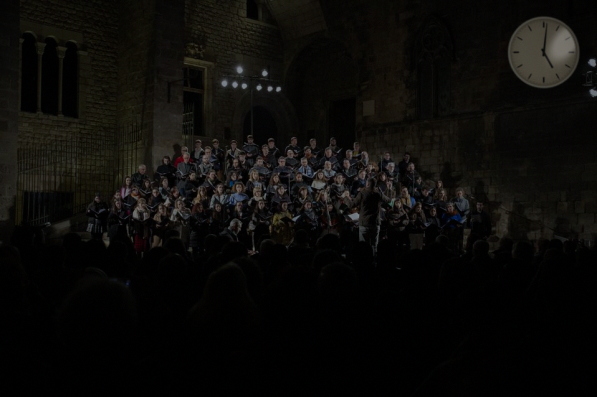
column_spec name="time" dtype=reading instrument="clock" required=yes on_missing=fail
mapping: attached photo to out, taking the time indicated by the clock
5:01
